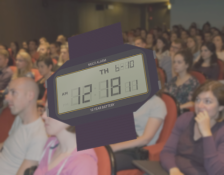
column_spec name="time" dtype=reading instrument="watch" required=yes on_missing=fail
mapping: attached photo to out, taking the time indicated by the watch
12:18:11
